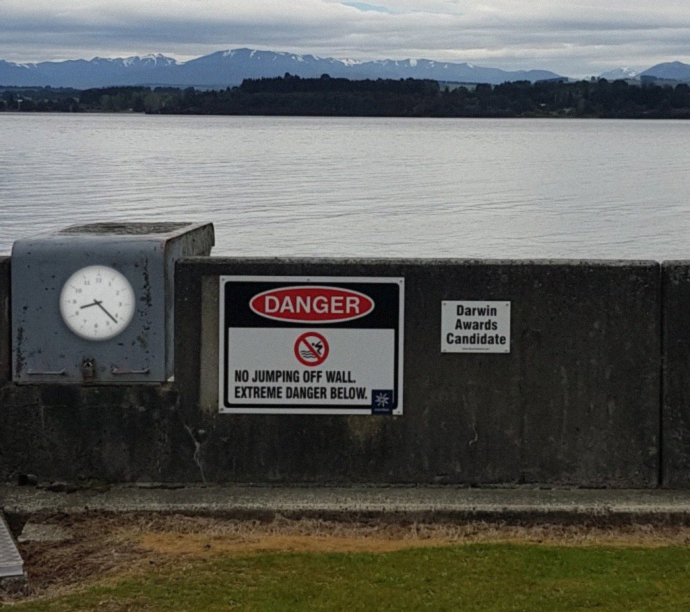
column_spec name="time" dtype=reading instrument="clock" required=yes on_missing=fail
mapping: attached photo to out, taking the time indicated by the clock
8:22
